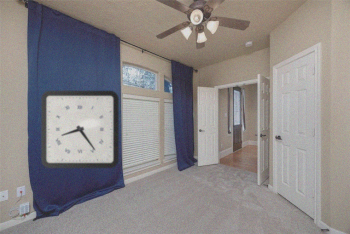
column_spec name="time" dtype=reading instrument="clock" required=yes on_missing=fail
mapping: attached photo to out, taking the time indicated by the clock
8:24
